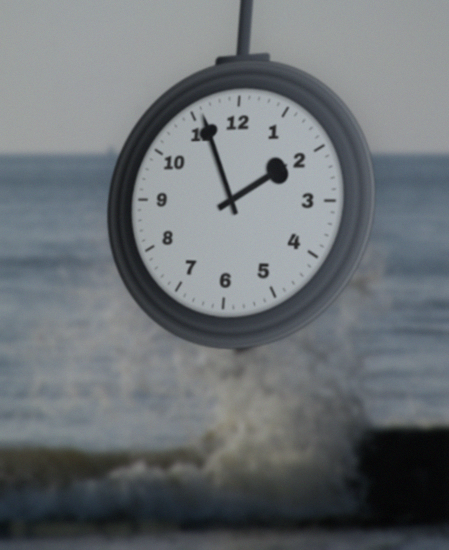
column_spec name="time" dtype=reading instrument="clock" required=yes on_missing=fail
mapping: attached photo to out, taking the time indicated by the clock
1:56
